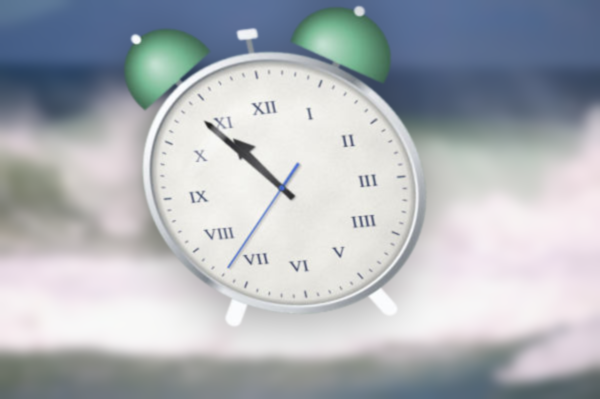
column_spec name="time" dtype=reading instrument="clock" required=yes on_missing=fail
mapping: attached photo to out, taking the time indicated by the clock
10:53:37
